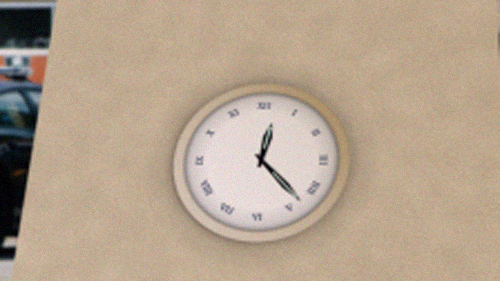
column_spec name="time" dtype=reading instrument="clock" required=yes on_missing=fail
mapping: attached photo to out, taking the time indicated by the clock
12:23
